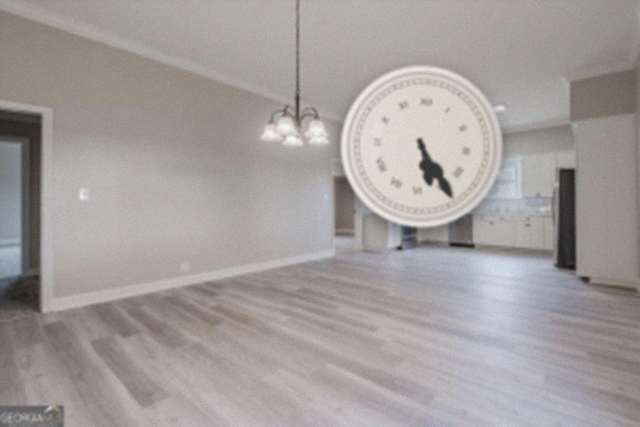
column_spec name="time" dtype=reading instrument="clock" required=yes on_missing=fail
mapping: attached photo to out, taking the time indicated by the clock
5:24
